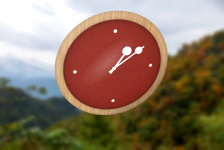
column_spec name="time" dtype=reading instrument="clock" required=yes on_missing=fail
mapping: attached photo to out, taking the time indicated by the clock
1:09
